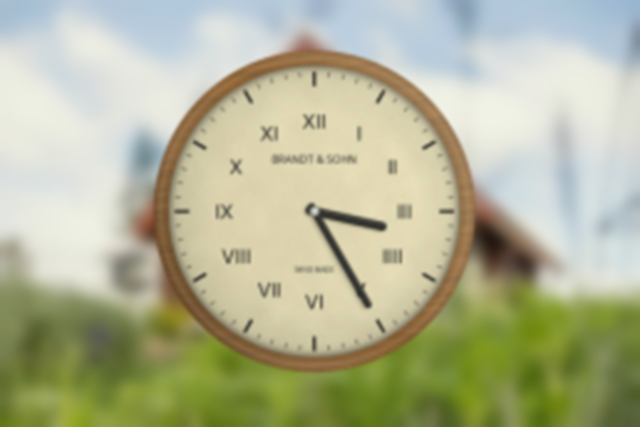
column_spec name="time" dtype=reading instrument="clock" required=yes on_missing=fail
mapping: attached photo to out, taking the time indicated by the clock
3:25
